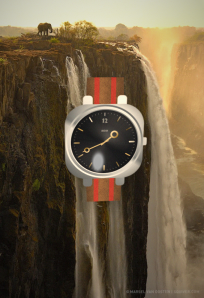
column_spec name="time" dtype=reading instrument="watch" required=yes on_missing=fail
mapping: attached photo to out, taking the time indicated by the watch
1:41
